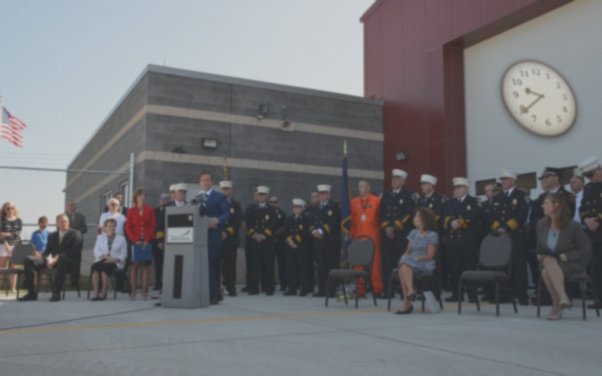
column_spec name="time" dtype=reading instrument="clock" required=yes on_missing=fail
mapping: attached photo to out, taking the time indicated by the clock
9:39
